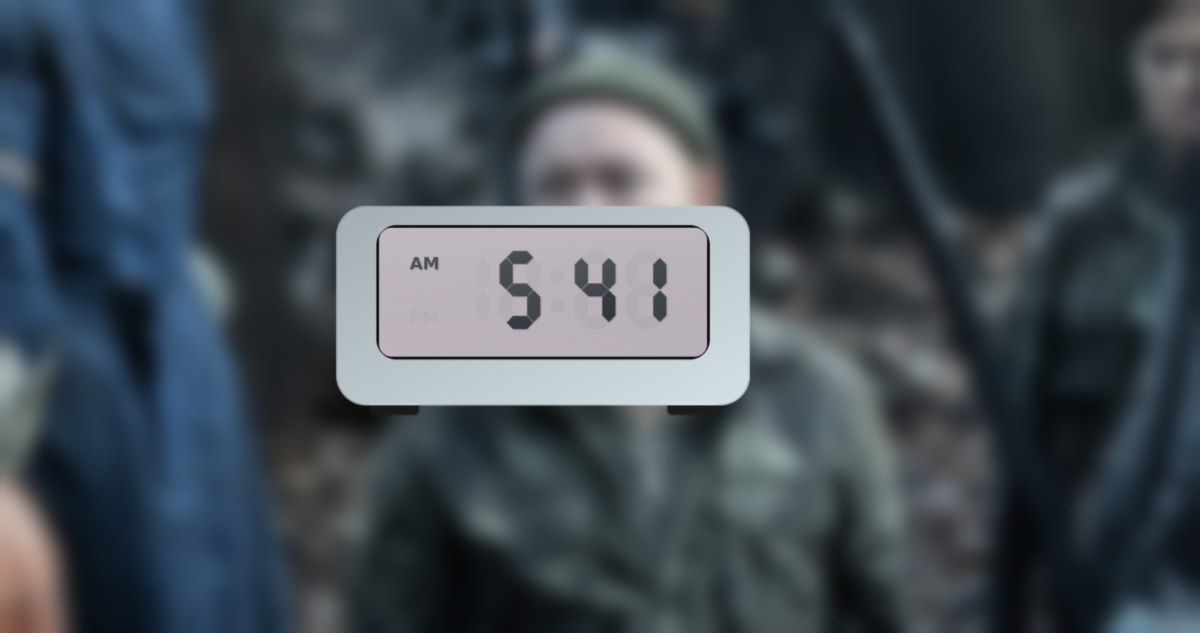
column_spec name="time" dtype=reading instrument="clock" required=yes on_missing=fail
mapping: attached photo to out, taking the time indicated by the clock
5:41
